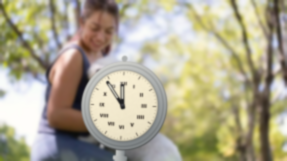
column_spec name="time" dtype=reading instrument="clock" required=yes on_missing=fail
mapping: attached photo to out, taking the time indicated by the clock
11:54
